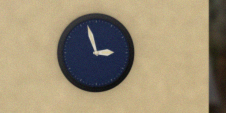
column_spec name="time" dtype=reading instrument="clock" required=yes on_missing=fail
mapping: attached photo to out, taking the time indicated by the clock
2:57
